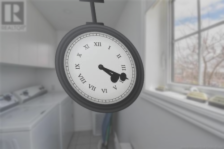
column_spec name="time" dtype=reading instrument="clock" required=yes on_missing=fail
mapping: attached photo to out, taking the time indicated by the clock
4:19
